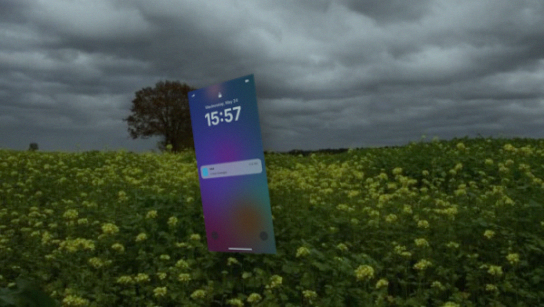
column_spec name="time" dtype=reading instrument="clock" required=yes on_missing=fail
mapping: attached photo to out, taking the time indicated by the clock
15:57
